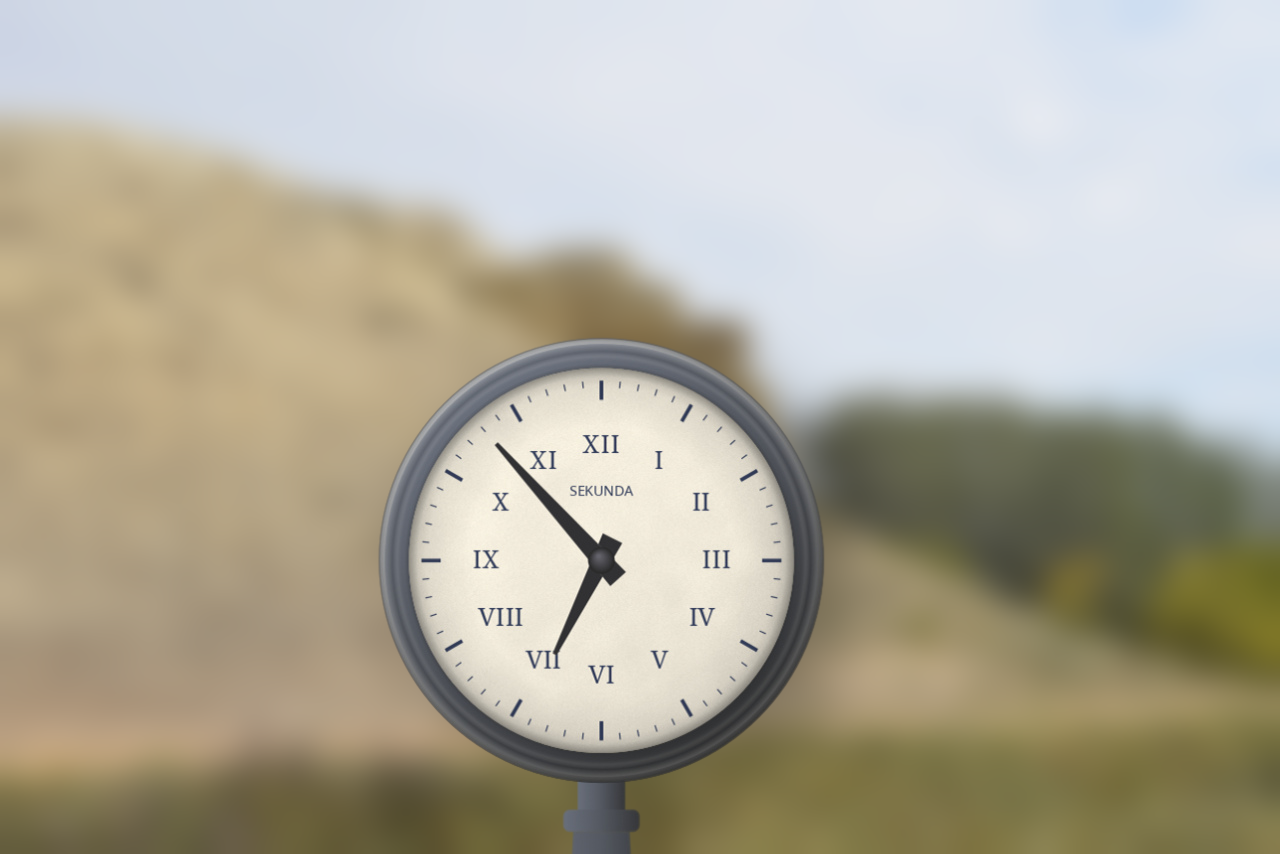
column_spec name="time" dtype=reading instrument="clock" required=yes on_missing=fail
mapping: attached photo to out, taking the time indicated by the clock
6:53
